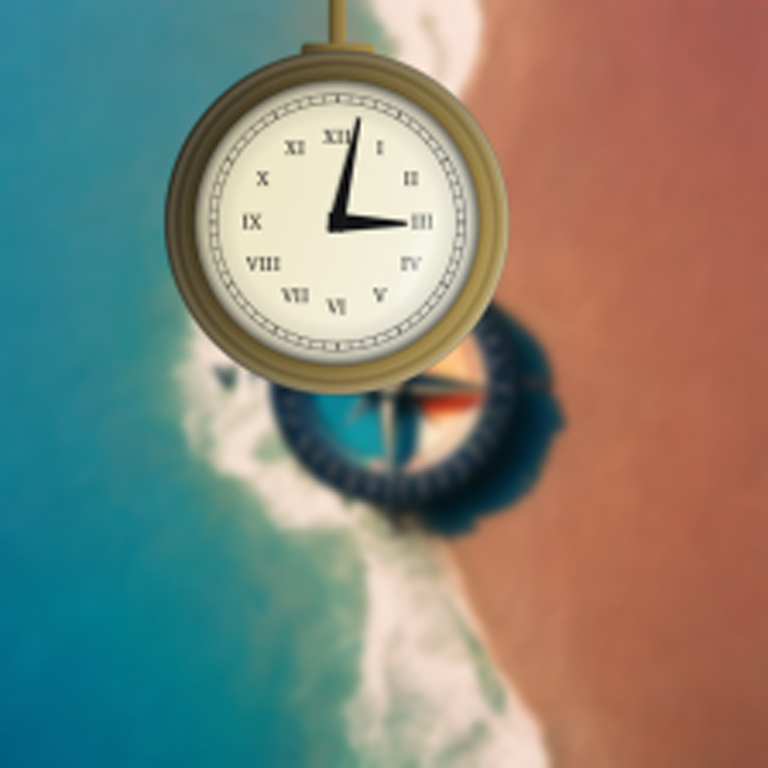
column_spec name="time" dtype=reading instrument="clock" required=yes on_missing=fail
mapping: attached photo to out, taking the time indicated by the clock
3:02
